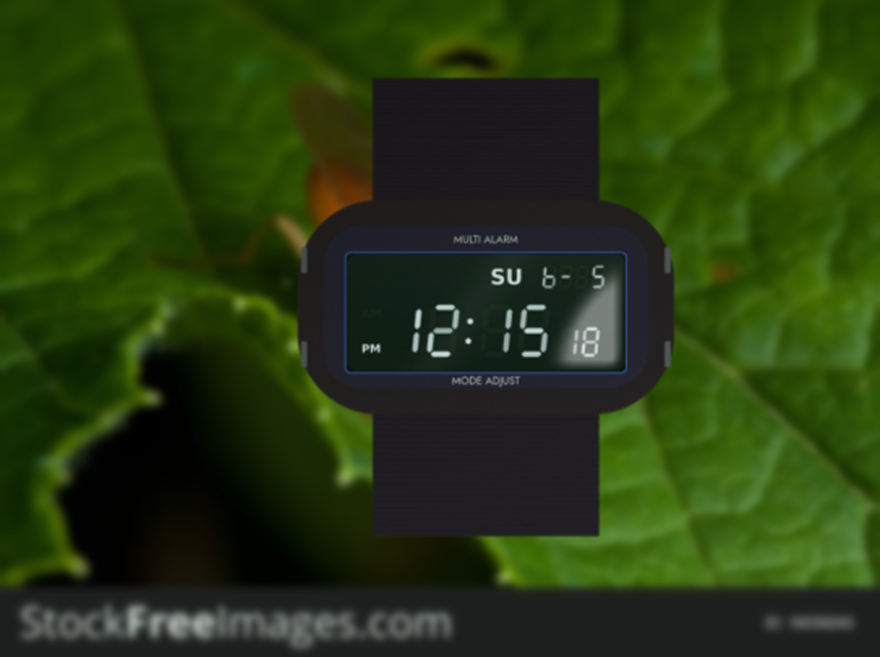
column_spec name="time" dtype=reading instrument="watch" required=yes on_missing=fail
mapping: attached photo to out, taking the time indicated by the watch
12:15:18
